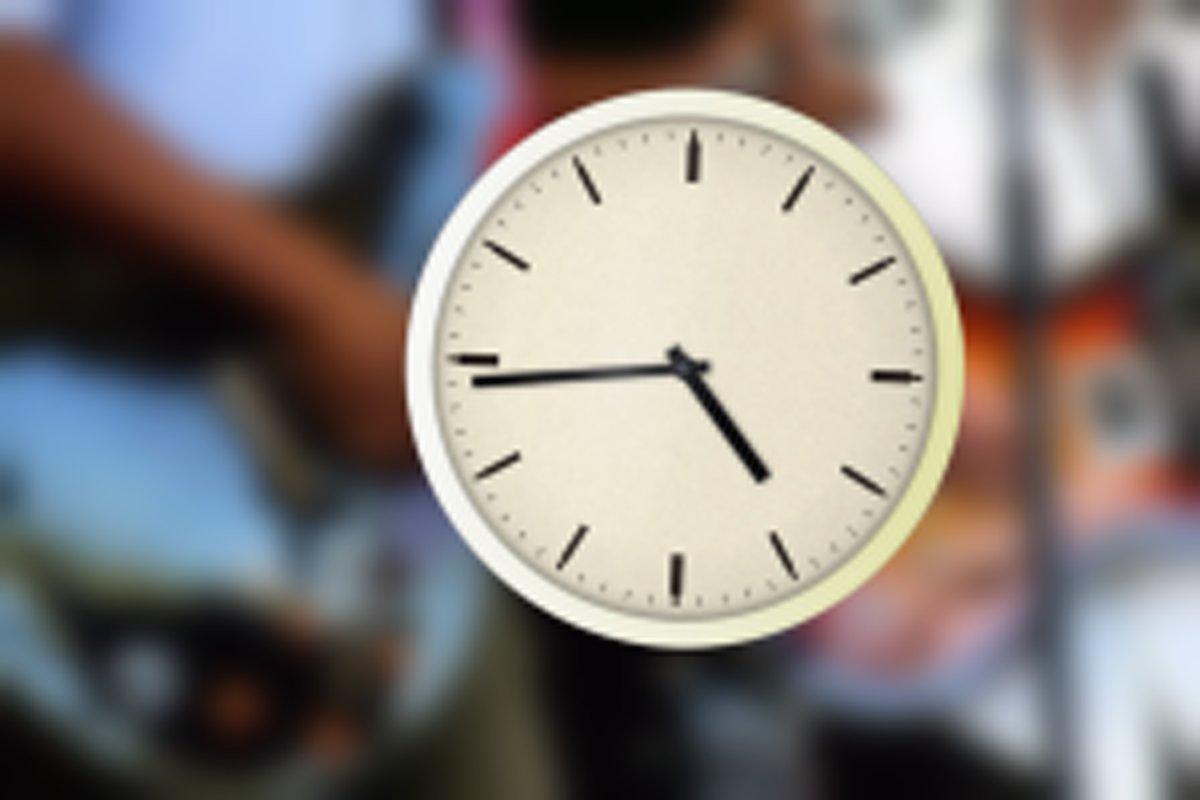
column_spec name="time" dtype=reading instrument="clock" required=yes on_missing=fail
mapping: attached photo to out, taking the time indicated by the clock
4:44
